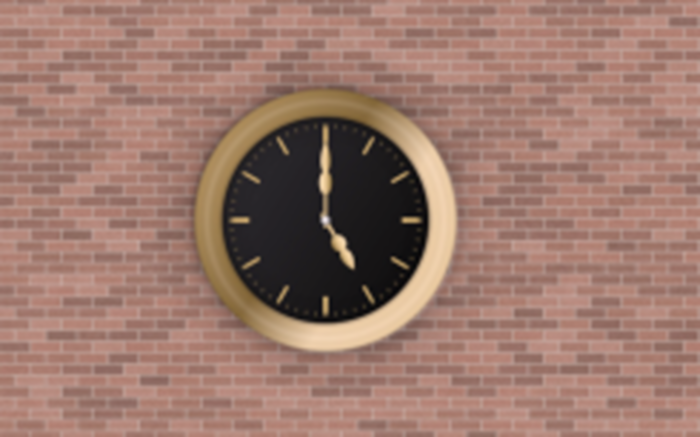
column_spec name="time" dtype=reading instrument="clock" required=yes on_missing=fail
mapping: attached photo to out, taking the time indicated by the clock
5:00
